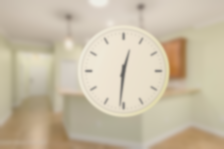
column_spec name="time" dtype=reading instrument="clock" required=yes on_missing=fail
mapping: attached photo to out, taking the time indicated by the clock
12:31
